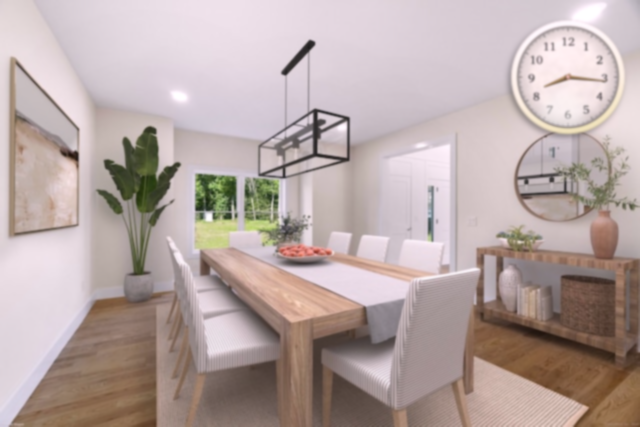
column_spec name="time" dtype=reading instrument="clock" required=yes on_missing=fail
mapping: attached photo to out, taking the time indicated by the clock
8:16
